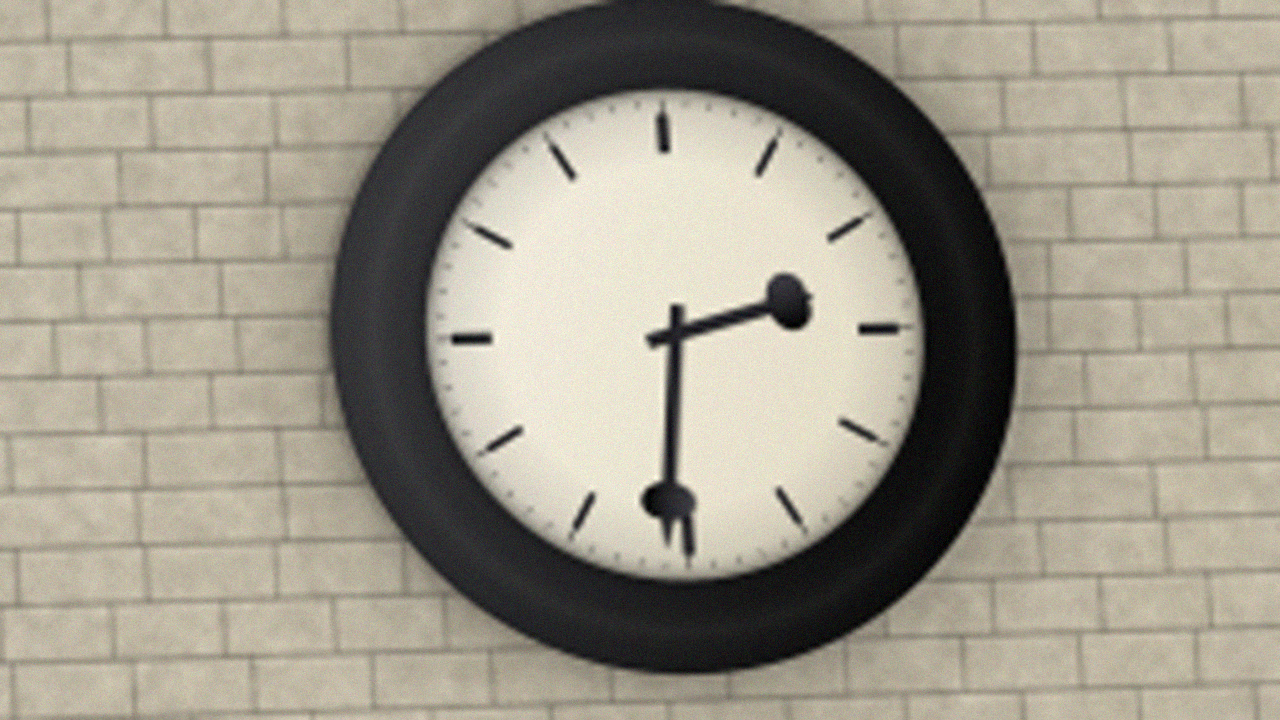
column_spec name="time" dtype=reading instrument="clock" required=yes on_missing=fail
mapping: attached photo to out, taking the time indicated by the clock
2:31
